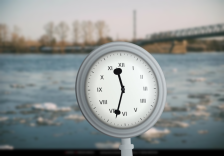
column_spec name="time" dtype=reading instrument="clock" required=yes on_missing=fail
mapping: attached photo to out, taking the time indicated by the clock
11:33
